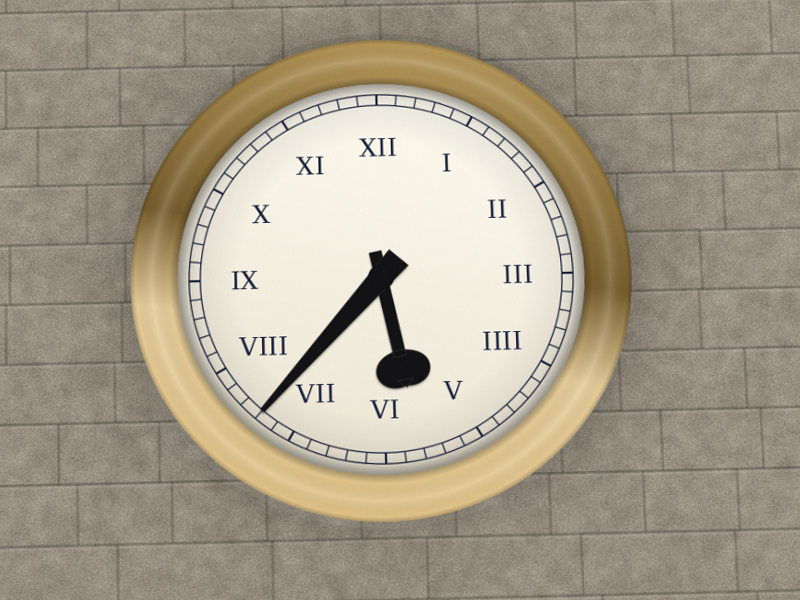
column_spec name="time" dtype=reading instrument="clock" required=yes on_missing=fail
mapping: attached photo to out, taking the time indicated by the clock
5:37
